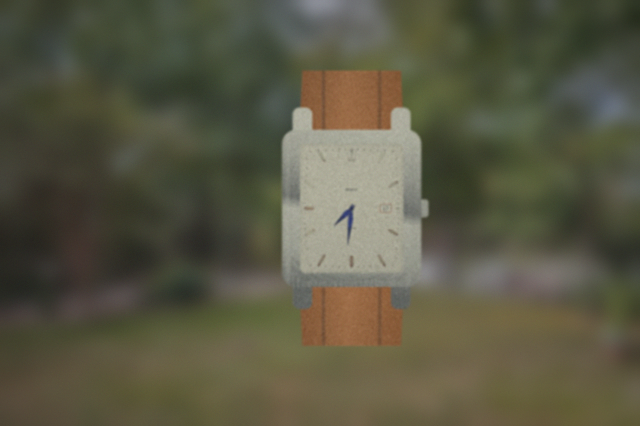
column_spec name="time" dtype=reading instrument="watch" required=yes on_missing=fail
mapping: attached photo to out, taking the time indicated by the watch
7:31
